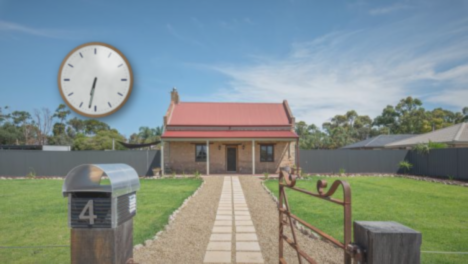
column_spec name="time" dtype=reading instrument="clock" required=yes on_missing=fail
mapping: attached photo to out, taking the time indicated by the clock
6:32
